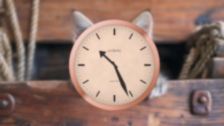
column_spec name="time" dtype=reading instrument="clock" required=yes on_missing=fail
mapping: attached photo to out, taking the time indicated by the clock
10:26
